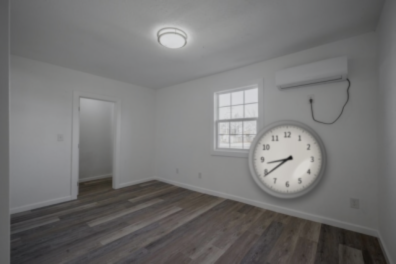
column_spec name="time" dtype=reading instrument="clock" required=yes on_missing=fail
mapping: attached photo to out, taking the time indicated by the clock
8:39
